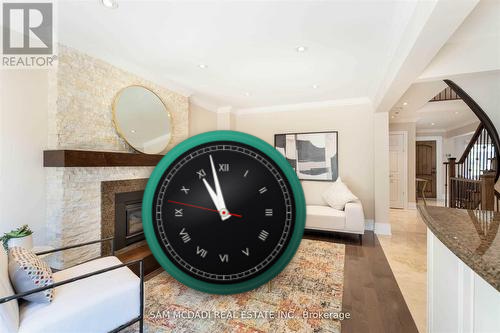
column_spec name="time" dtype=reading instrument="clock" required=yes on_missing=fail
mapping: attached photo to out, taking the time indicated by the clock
10:57:47
